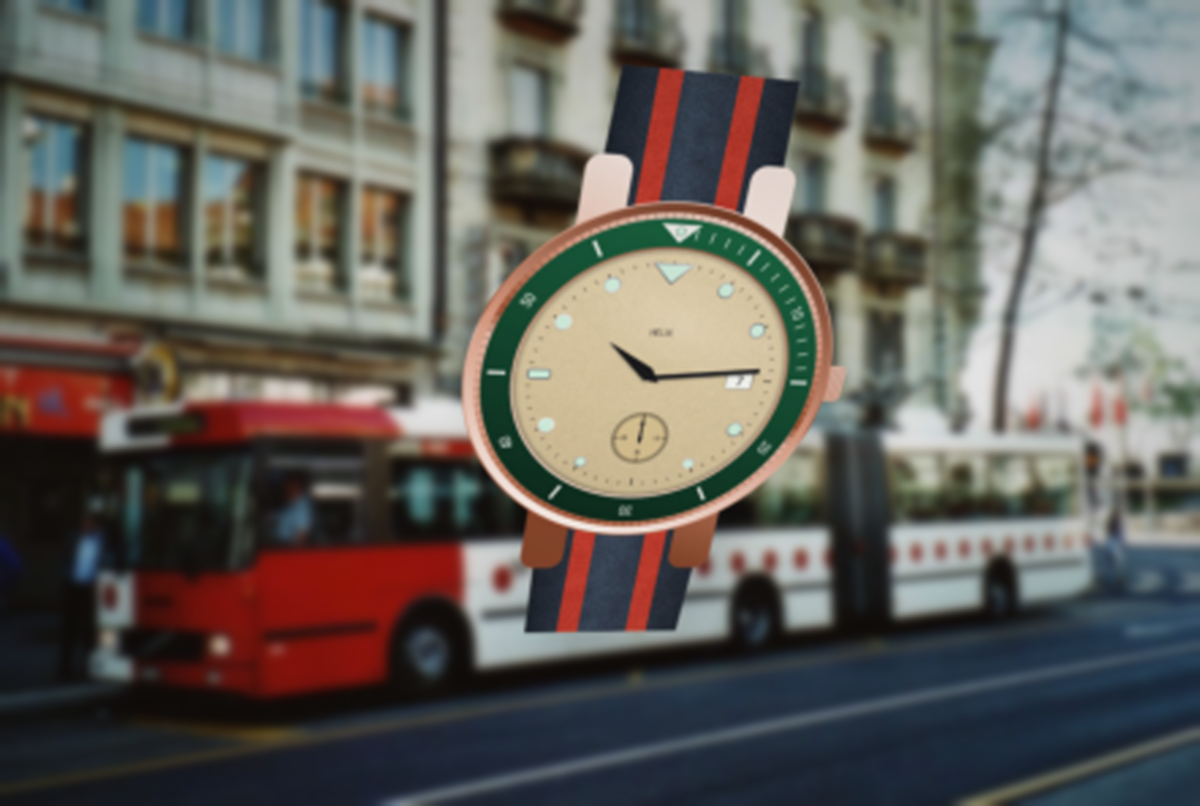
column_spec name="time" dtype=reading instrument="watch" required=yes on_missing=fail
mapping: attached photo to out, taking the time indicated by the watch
10:14
